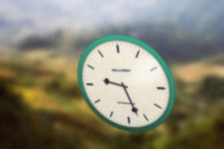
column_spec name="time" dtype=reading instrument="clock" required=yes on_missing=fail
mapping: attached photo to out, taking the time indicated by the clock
9:27
